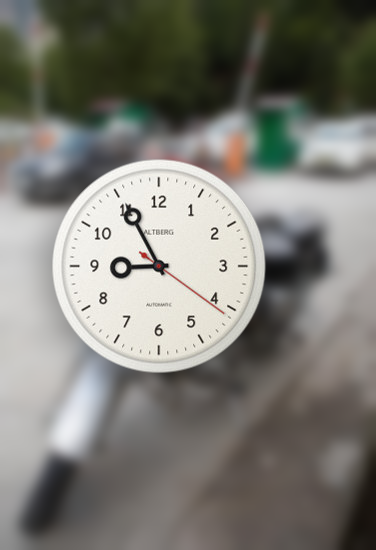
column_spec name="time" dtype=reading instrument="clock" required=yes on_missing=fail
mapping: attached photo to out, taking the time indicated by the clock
8:55:21
